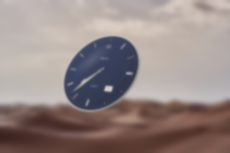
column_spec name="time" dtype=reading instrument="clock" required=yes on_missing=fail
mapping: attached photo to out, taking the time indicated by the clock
7:37
